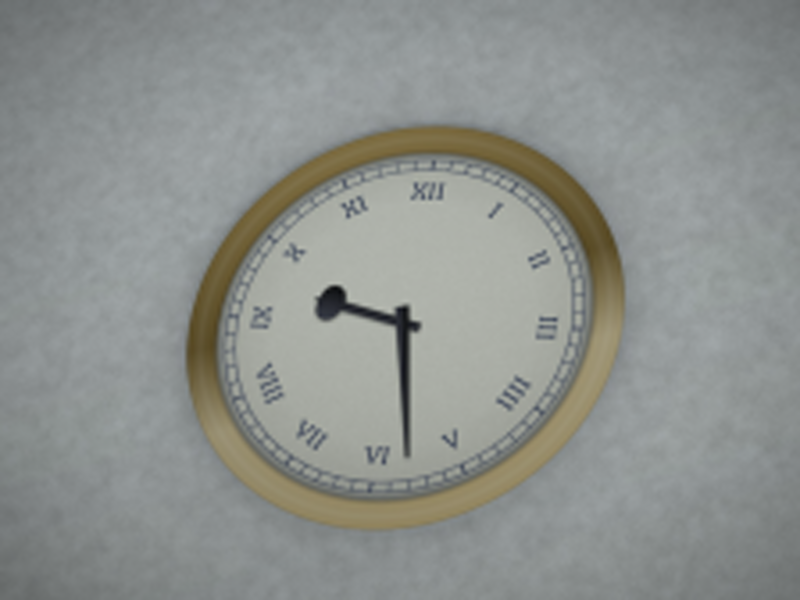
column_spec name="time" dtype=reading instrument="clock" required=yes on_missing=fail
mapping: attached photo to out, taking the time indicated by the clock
9:28
